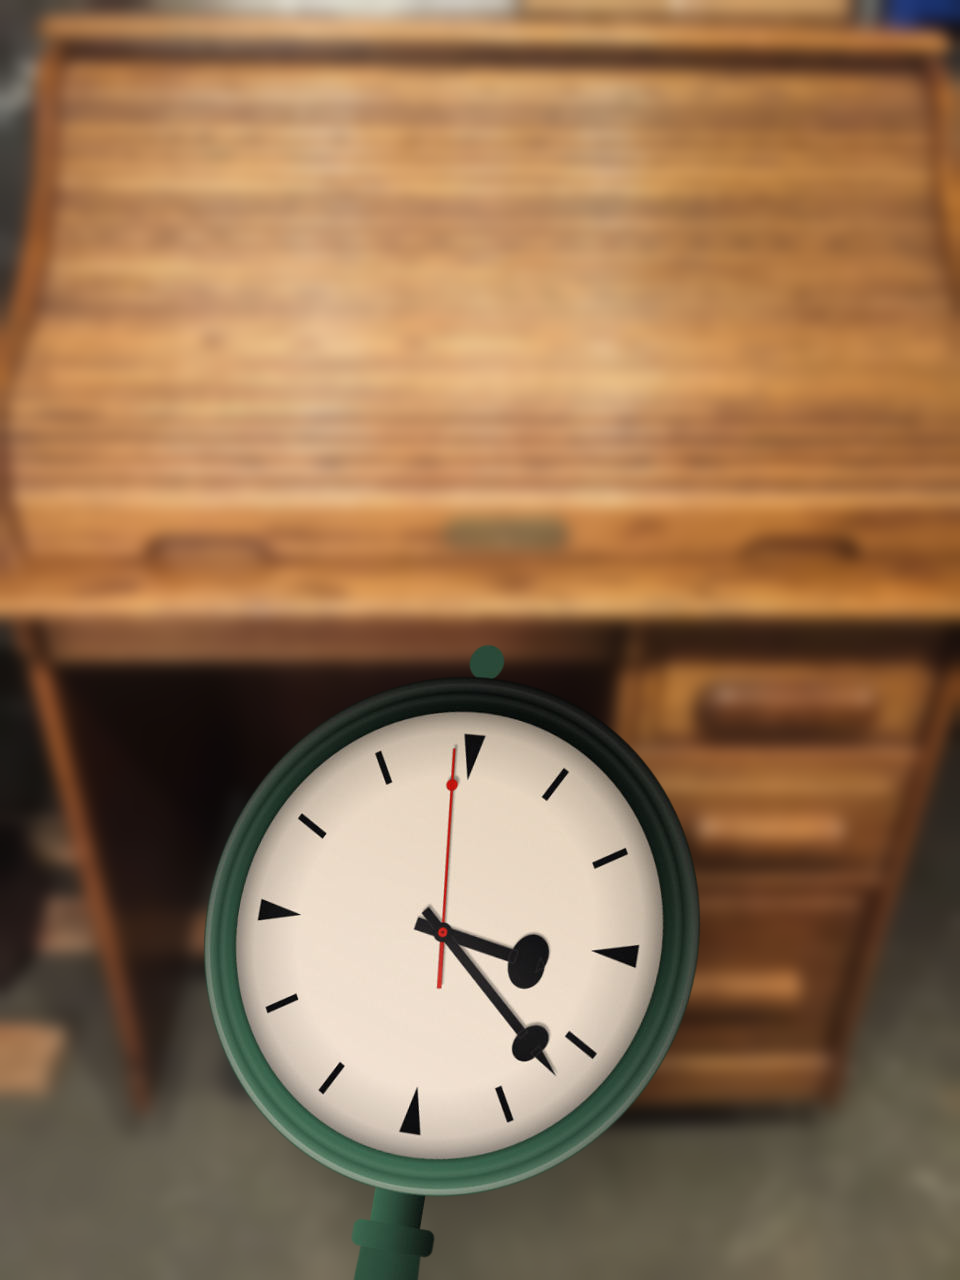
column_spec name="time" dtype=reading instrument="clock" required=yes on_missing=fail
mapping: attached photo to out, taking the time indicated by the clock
3:21:59
